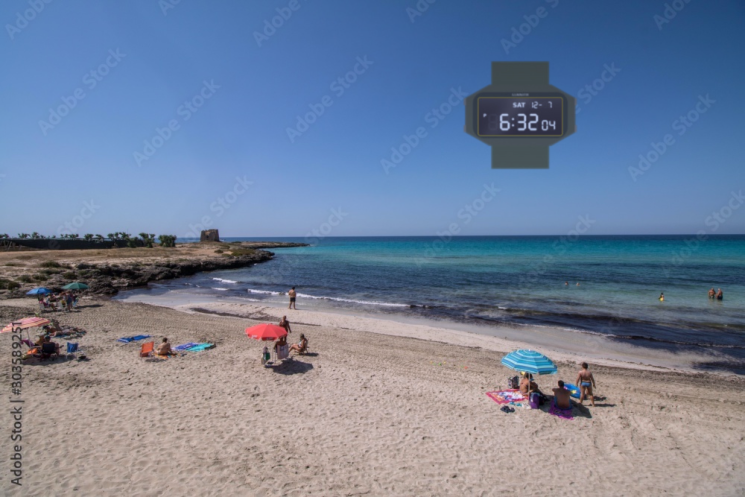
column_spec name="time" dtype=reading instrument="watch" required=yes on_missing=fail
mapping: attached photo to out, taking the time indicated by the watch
6:32:04
